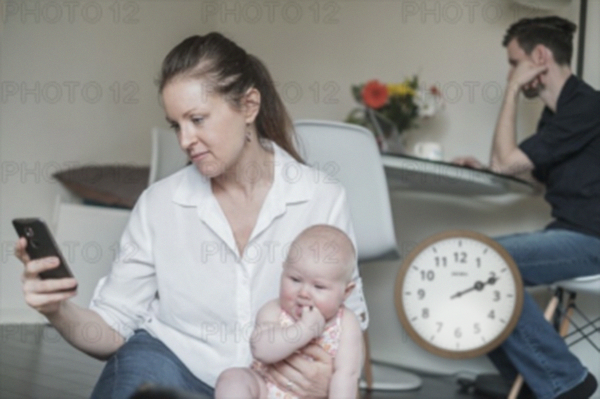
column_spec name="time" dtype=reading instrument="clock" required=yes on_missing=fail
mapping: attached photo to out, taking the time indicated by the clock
2:11
